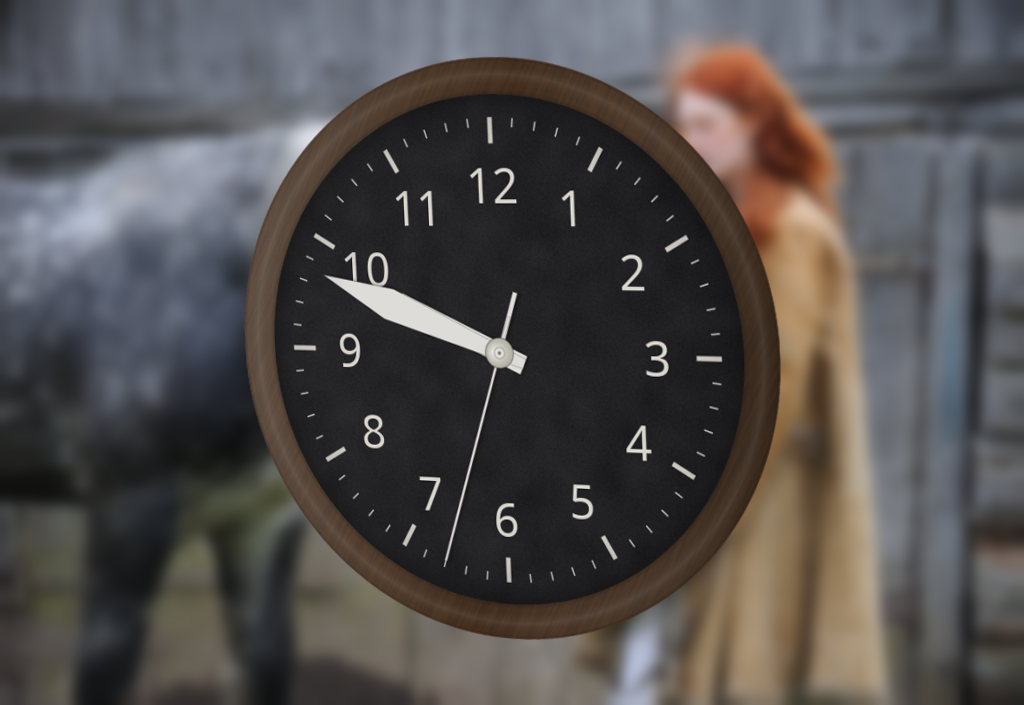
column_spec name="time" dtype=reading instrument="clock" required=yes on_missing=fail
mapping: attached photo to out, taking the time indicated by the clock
9:48:33
